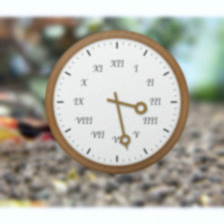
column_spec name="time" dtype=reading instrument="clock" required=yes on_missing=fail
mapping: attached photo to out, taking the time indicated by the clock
3:28
